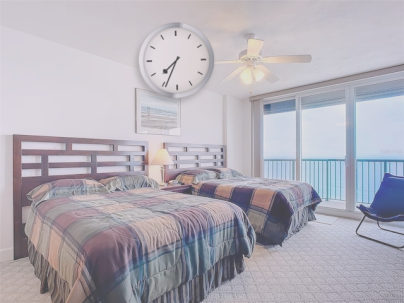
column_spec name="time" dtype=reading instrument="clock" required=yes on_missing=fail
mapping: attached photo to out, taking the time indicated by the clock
7:34
